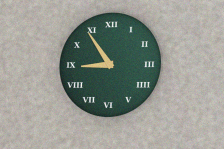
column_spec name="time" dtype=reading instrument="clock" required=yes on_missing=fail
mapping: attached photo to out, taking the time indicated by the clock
8:54
